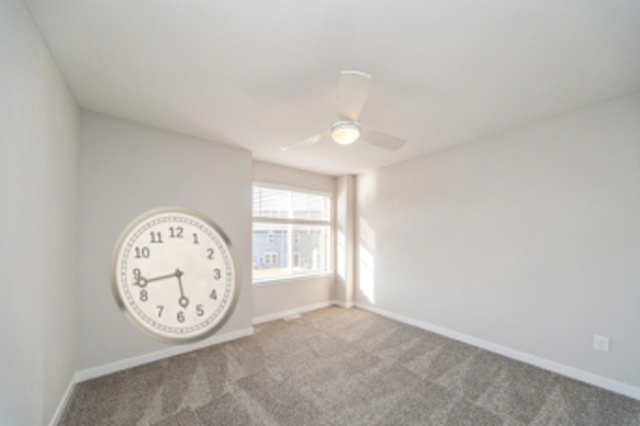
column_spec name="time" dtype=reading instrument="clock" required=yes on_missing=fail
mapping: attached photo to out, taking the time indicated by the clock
5:43
